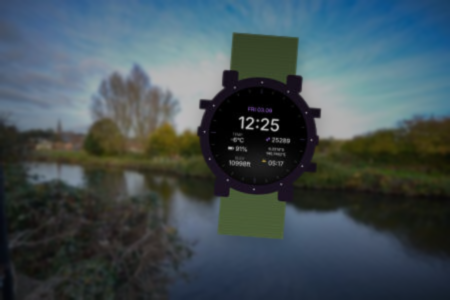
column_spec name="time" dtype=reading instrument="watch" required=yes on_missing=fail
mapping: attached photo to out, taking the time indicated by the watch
12:25
